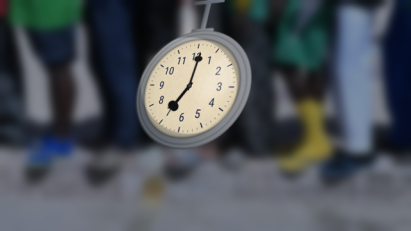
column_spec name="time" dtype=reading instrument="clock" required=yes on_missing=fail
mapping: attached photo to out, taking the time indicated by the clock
7:01
